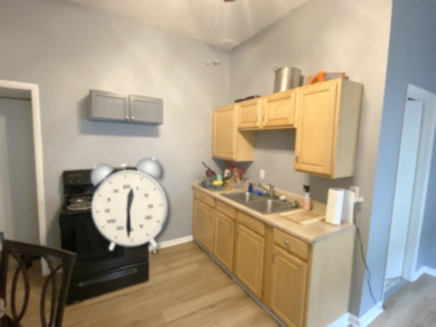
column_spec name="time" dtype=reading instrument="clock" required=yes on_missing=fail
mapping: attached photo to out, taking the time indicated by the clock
12:31
